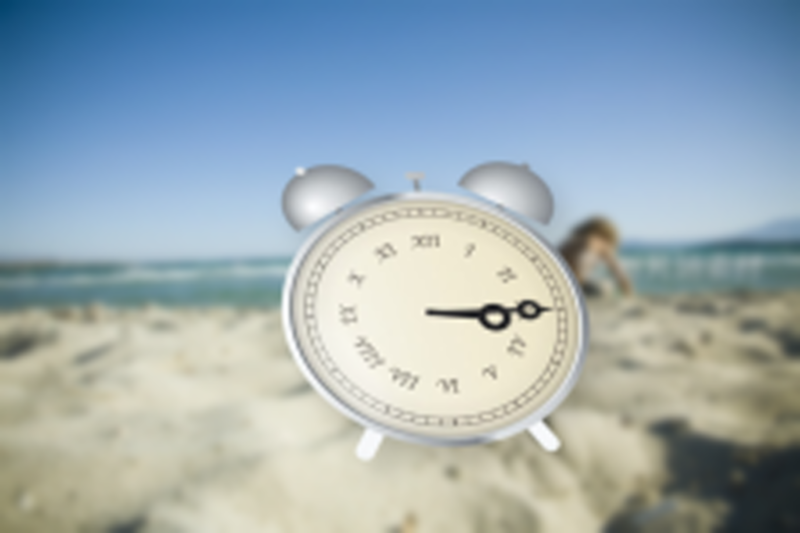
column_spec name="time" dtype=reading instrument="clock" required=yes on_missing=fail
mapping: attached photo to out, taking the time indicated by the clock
3:15
